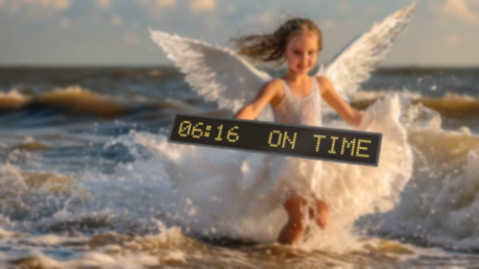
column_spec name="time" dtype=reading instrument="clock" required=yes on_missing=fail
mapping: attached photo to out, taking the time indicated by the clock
6:16
